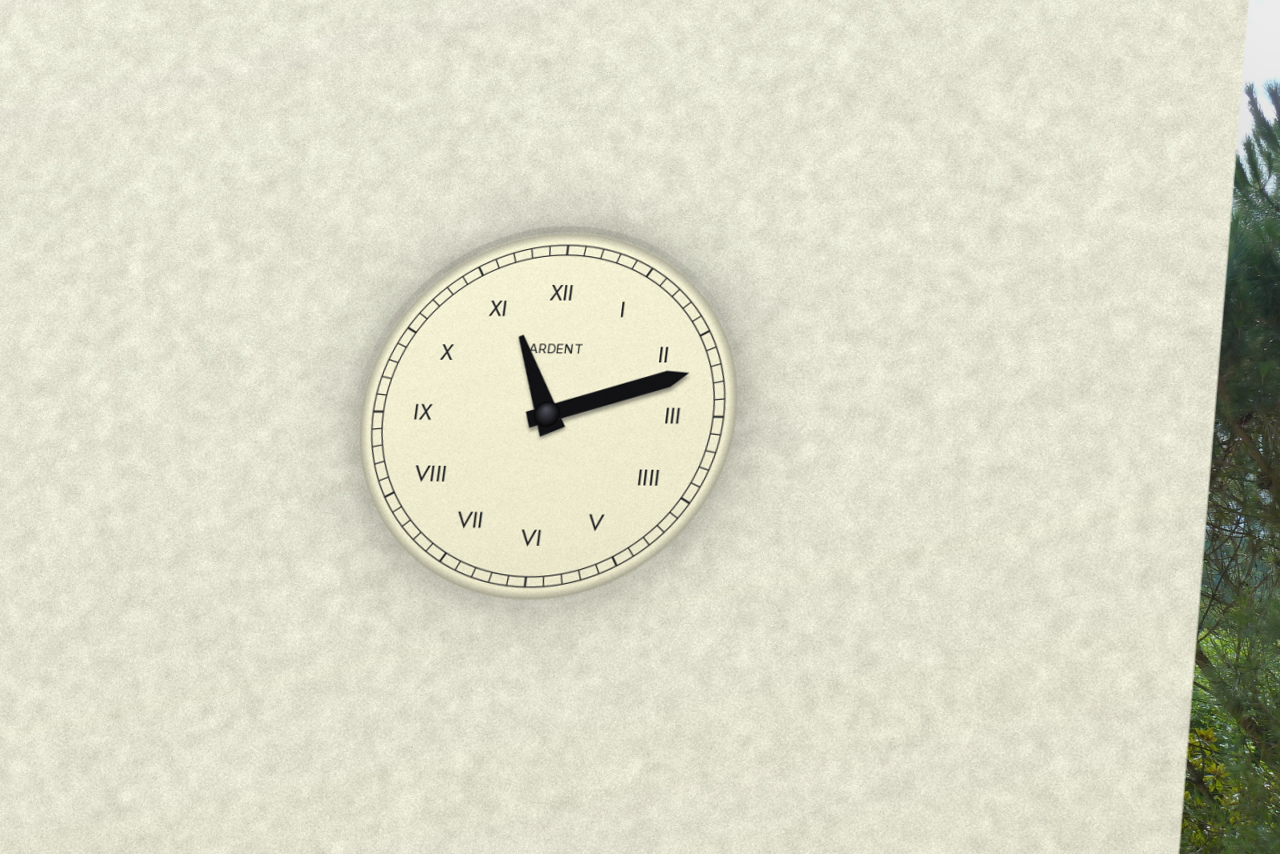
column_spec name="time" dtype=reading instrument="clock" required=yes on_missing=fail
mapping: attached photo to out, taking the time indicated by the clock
11:12
